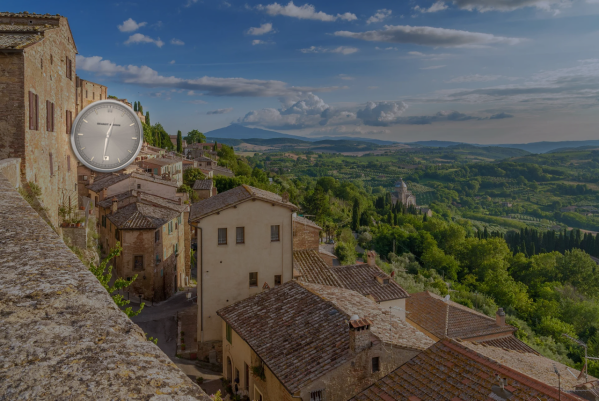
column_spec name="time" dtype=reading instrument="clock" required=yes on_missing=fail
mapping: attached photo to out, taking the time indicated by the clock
12:31
